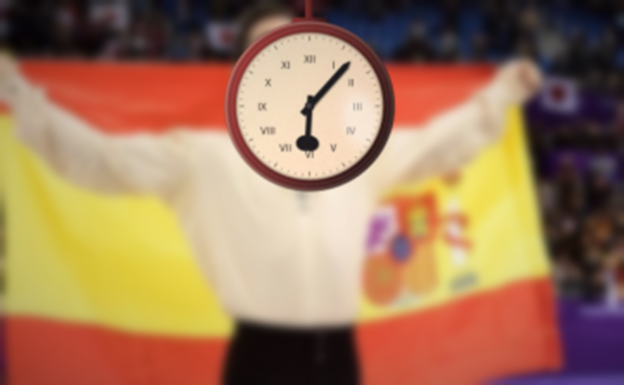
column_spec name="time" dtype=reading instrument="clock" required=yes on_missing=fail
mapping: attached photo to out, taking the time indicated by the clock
6:07
